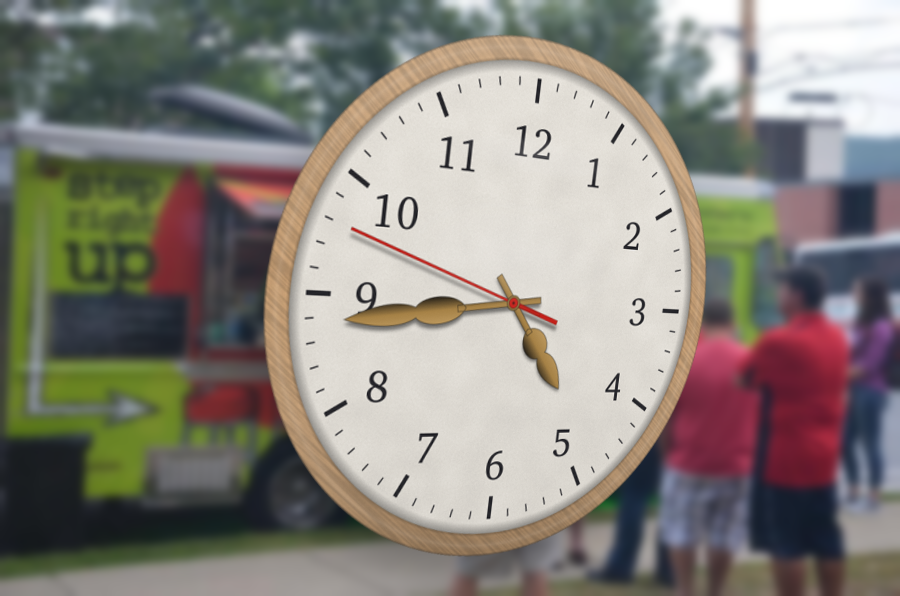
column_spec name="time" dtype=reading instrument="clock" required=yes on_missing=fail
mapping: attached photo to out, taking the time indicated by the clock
4:43:48
